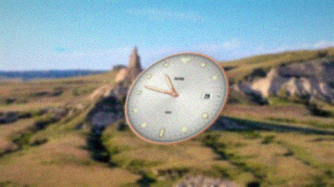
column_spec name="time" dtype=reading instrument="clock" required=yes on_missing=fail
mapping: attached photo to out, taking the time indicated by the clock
10:47
